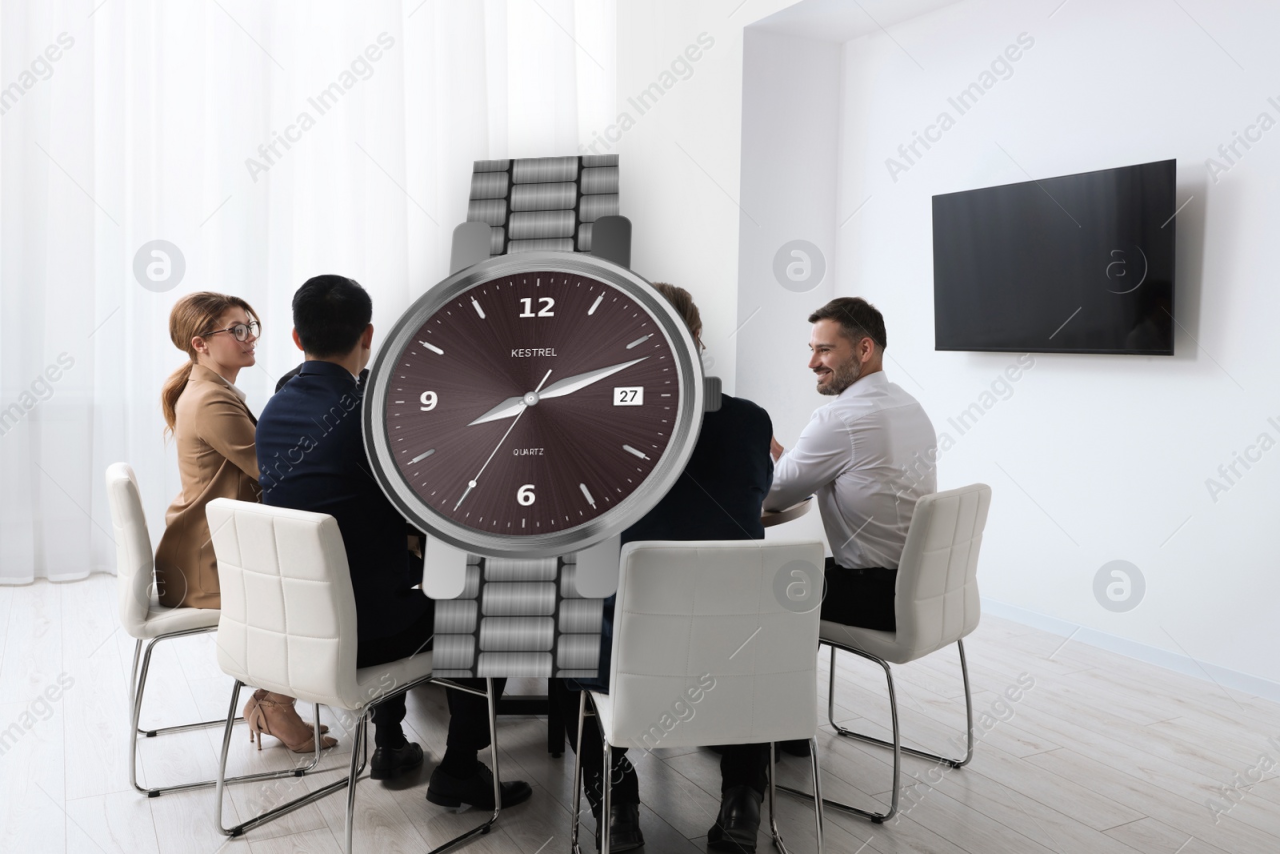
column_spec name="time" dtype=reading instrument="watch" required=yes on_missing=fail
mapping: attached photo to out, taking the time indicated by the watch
8:11:35
